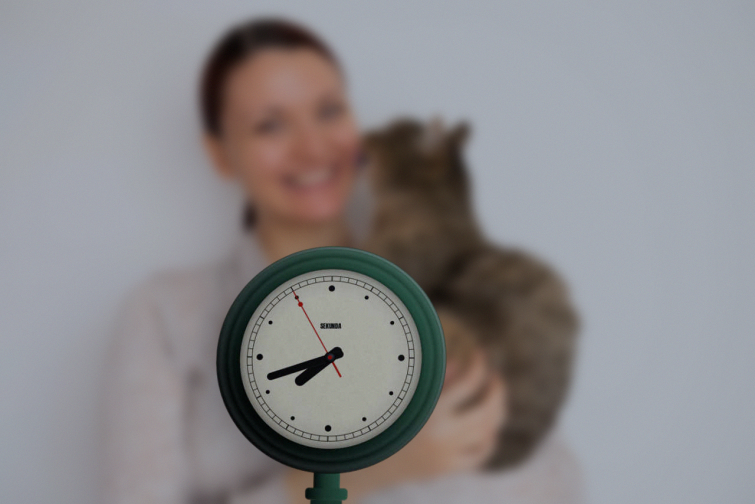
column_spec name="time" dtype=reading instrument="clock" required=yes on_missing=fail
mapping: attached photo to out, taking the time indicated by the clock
7:41:55
